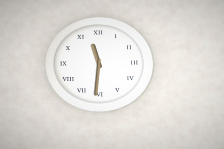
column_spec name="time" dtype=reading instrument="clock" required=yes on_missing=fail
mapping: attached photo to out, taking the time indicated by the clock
11:31
